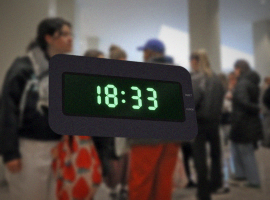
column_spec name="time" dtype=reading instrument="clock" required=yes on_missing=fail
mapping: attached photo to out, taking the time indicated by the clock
18:33
